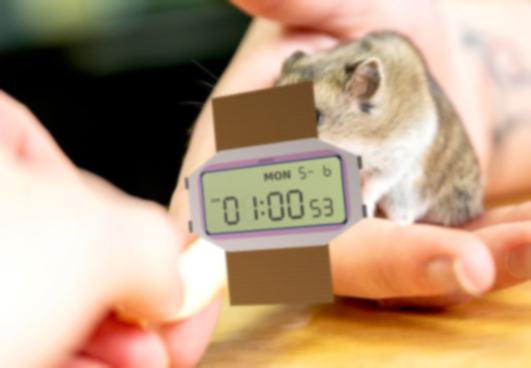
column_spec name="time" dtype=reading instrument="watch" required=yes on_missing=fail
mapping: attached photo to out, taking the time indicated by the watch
1:00:53
